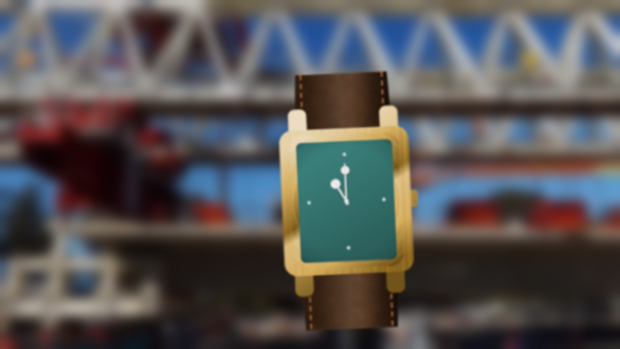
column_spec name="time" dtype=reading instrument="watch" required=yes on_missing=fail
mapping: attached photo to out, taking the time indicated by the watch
11:00
